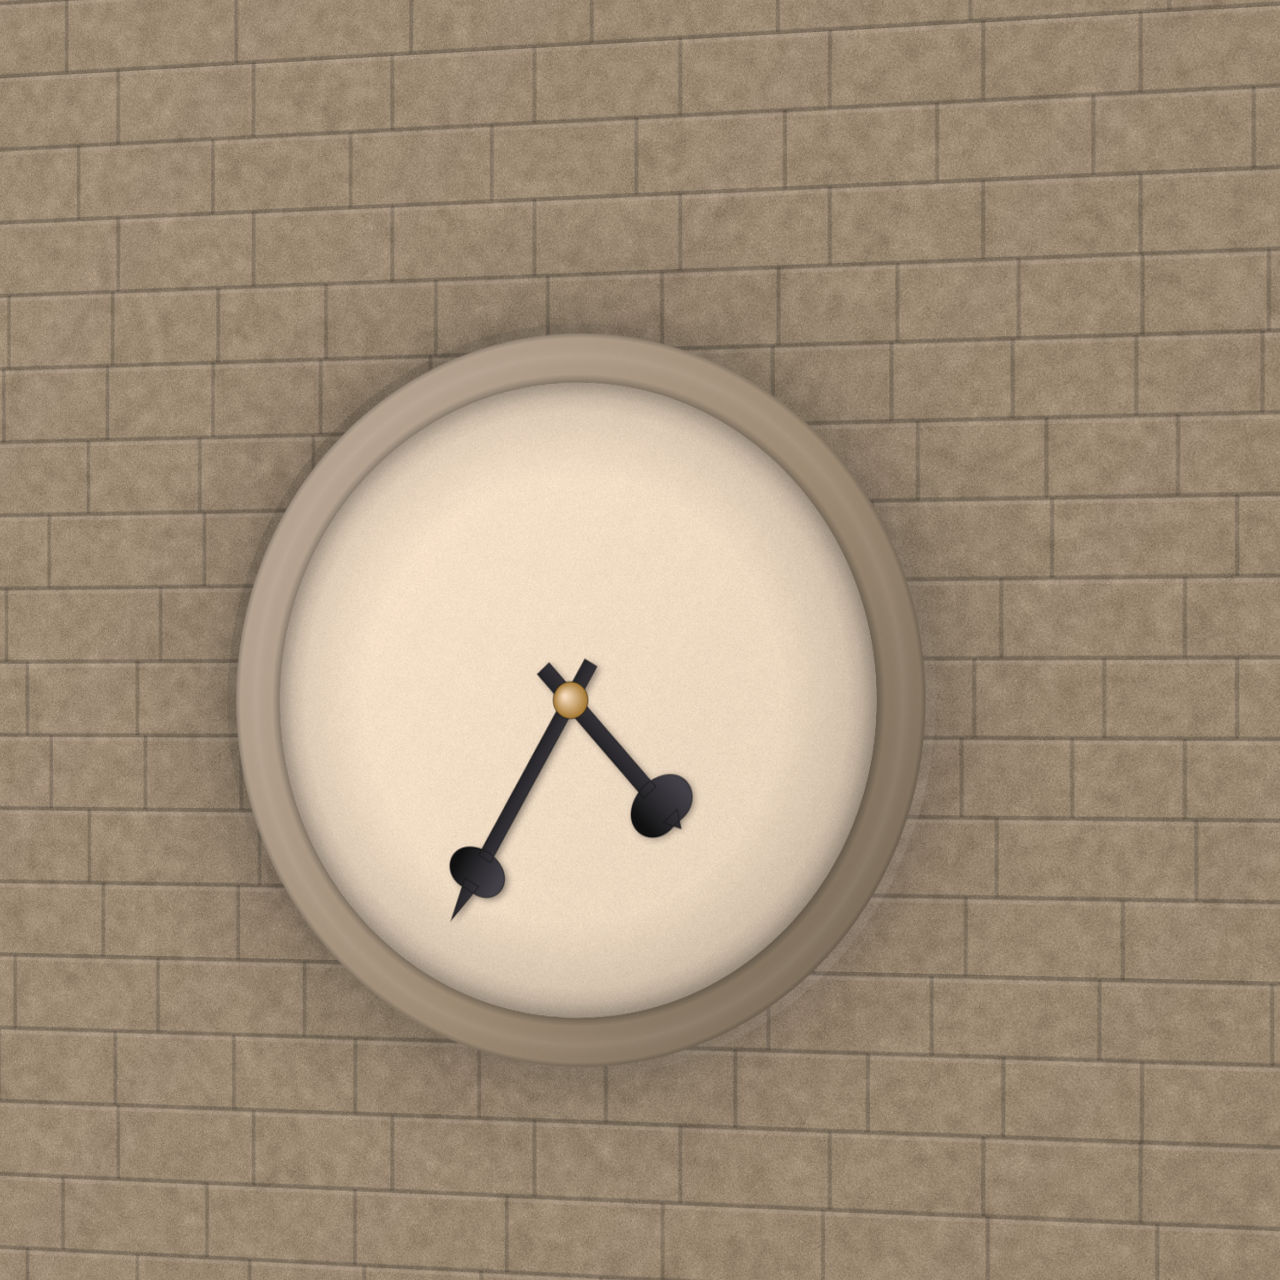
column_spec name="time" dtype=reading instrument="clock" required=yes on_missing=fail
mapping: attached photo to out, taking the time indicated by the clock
4:35
